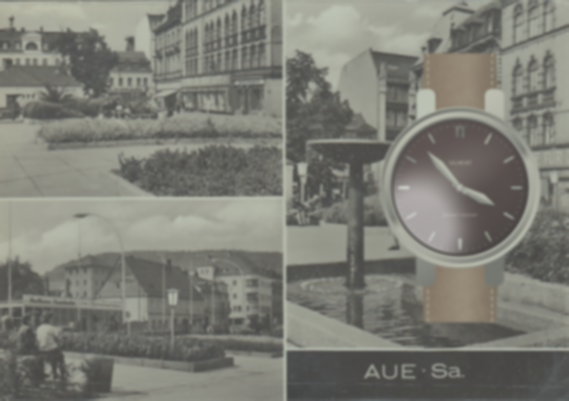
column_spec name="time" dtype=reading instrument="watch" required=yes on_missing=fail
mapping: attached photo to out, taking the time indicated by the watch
3:53
